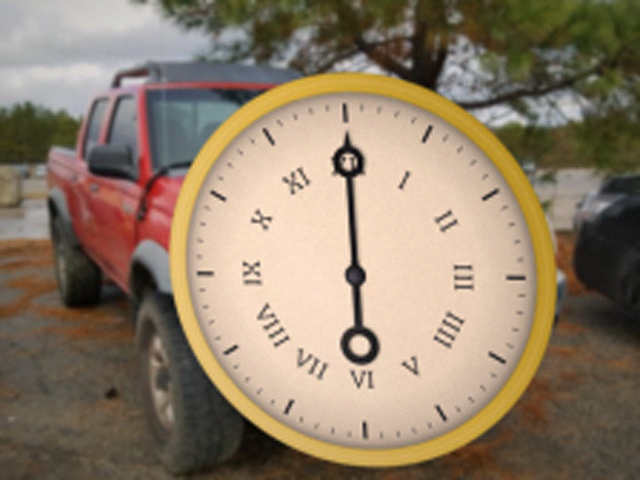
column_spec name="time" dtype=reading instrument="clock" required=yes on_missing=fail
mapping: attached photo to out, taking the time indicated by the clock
6:00
